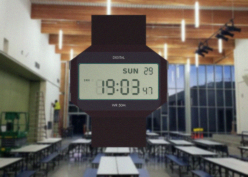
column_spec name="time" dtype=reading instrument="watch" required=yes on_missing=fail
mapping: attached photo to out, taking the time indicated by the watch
19:03
